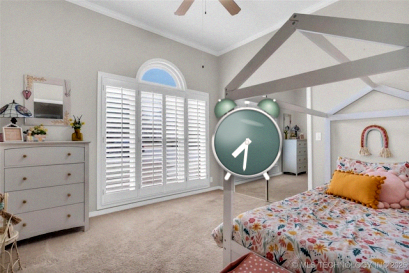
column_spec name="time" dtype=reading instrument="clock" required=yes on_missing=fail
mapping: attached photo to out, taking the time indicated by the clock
7:31
